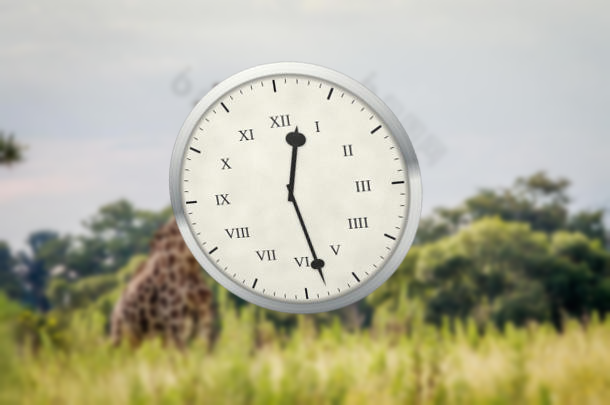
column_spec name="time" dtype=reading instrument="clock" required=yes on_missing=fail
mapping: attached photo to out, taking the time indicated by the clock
12:28
